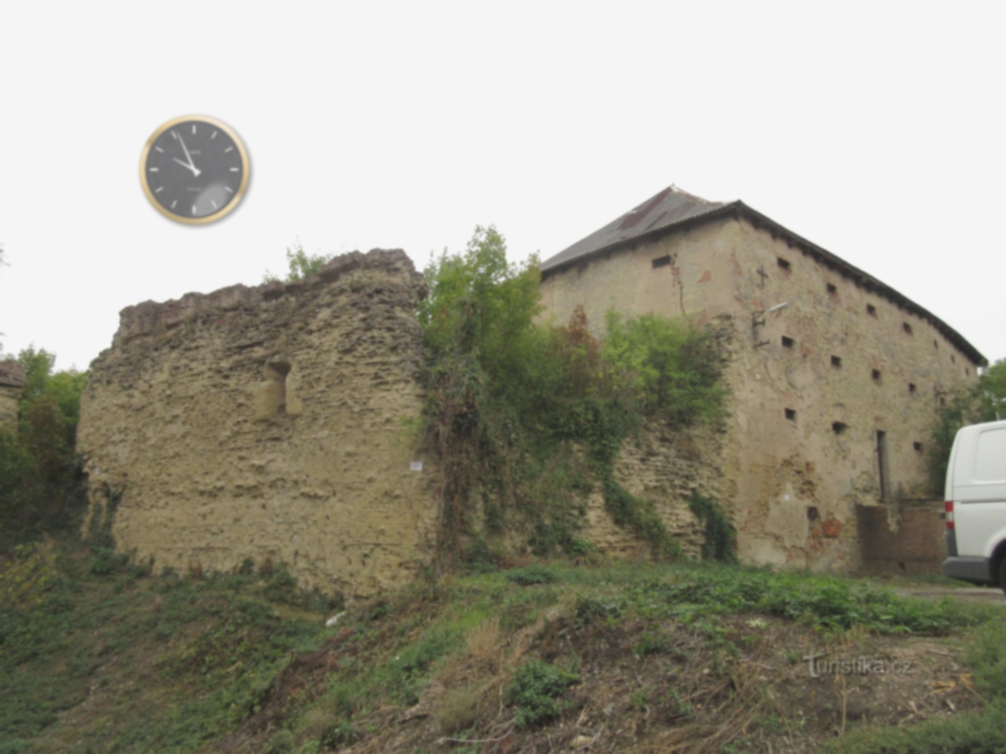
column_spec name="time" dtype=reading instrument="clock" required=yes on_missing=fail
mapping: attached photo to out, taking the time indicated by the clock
9:56
